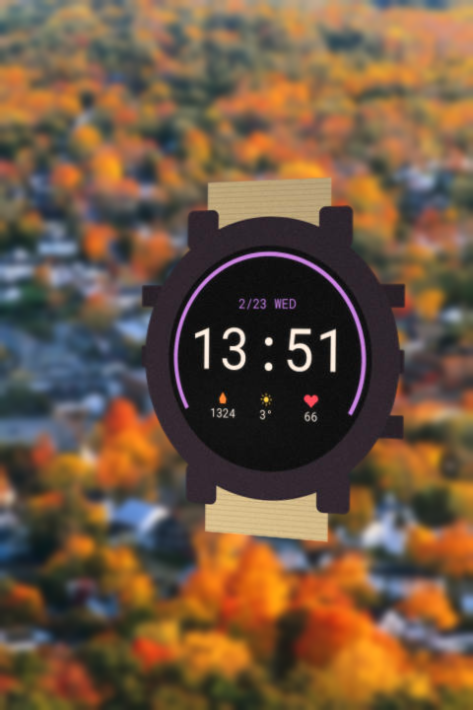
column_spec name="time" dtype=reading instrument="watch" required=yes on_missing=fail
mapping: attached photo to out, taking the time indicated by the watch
13:51
